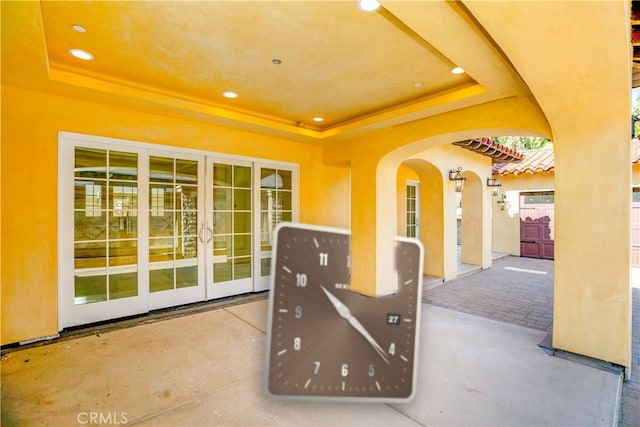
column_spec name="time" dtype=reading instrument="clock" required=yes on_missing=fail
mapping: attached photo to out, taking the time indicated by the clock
10:21:22
